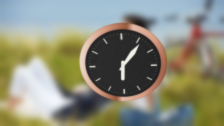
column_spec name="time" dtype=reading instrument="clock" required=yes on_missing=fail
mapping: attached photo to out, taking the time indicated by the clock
6:06
